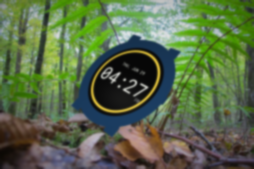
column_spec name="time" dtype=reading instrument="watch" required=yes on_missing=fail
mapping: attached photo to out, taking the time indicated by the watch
4:27
